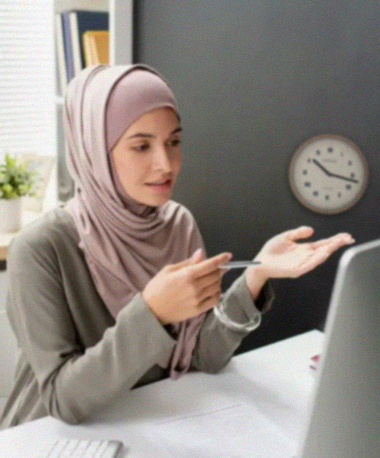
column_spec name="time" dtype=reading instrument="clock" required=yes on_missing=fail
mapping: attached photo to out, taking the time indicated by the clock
10:17
